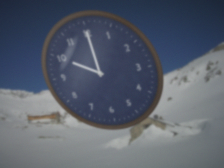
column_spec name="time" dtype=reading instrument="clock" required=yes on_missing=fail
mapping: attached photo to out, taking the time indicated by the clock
10:00
